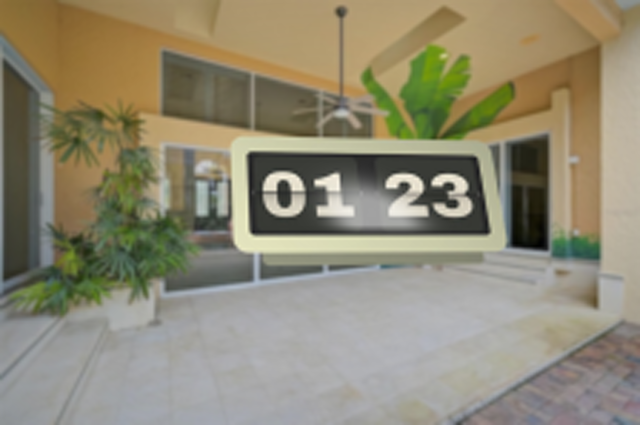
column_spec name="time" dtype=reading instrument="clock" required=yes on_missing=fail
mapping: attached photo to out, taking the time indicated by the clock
1:23
